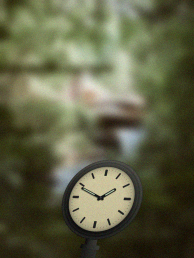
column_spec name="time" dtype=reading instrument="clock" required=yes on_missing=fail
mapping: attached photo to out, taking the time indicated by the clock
1:49
